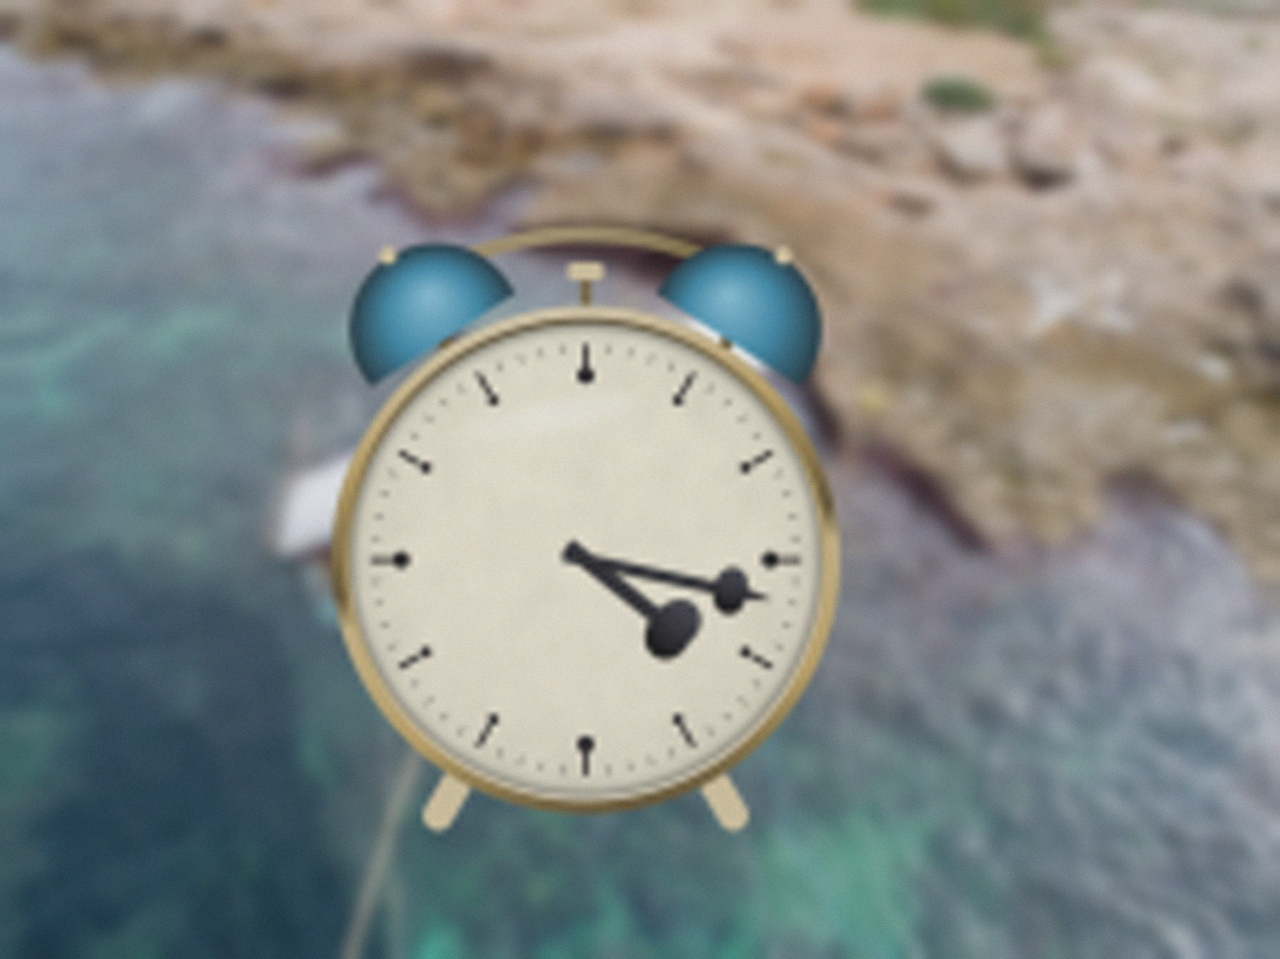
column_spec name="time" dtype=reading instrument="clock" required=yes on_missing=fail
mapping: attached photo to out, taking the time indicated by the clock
4:17
